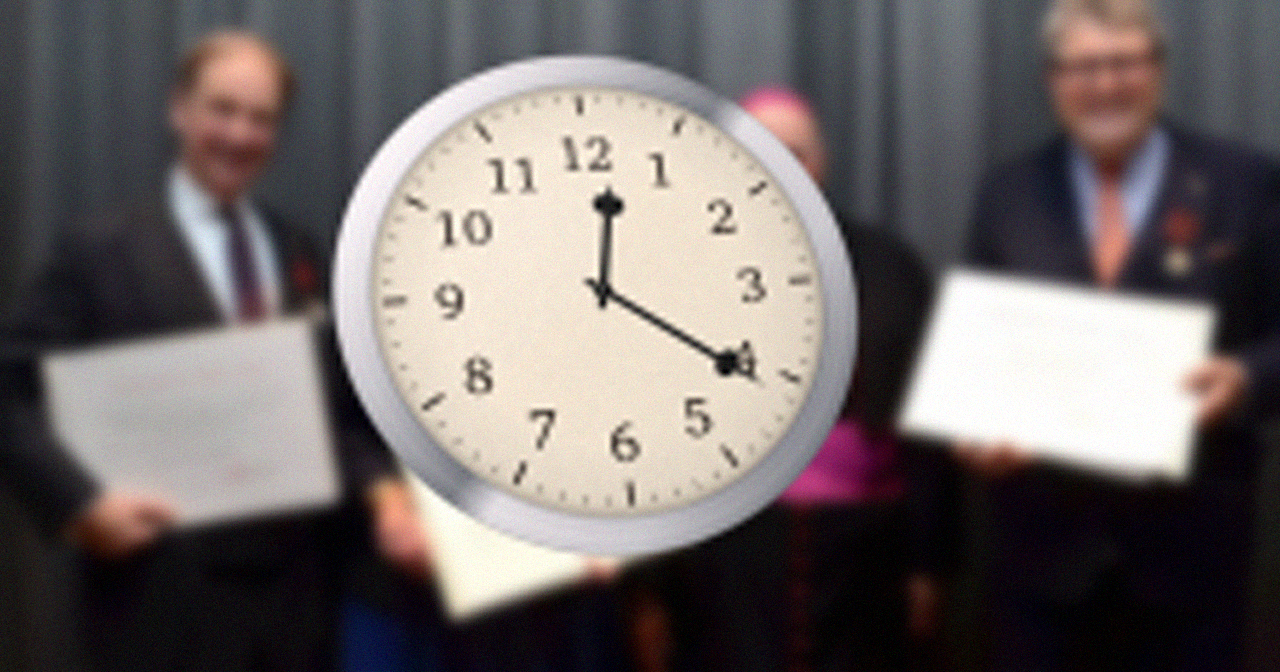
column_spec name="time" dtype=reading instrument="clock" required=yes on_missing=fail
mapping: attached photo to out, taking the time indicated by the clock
12:21
